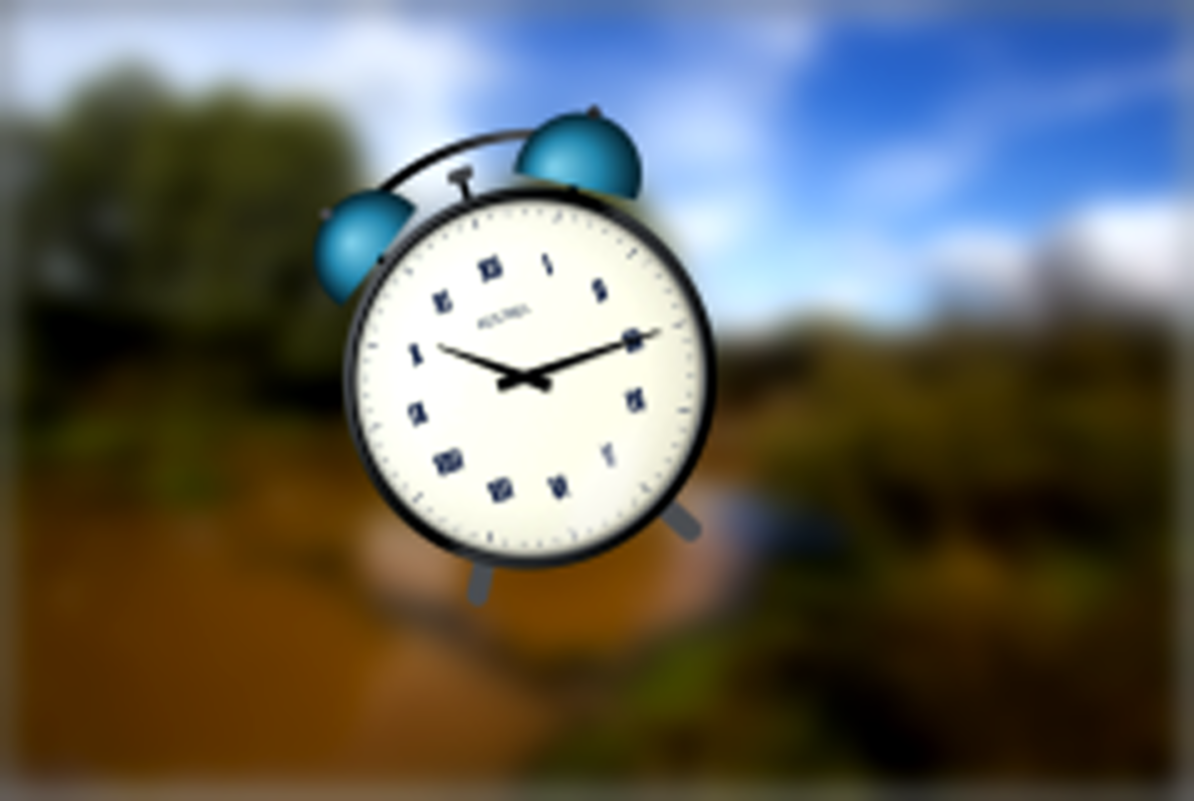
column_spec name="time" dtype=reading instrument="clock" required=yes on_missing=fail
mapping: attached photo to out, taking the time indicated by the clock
10:15
